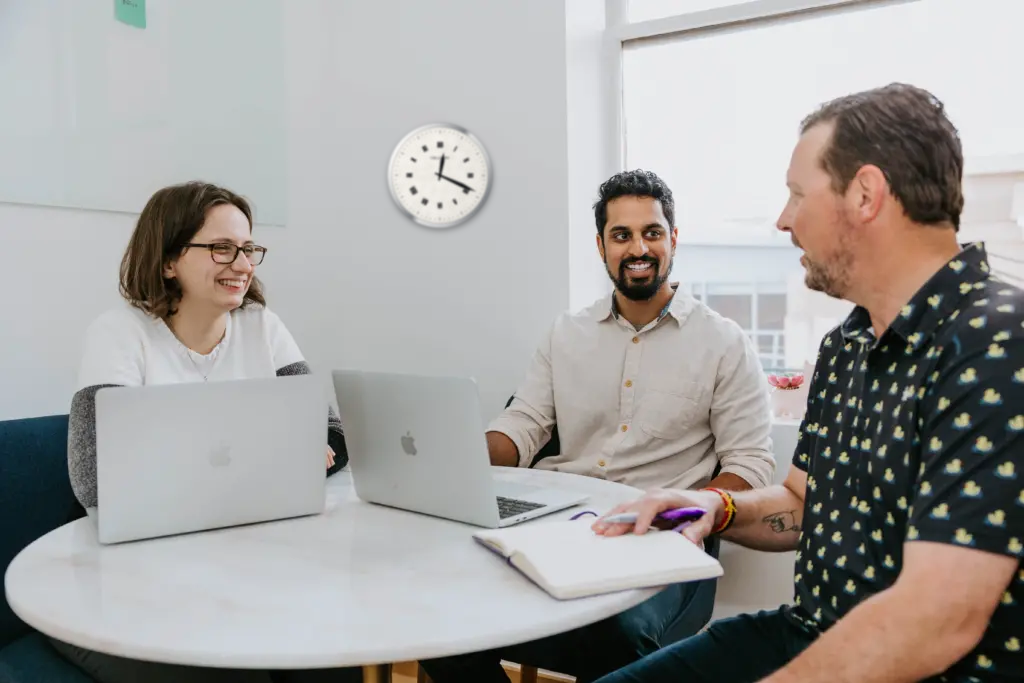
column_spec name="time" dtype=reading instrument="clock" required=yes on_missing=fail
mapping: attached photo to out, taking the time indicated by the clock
12:19
